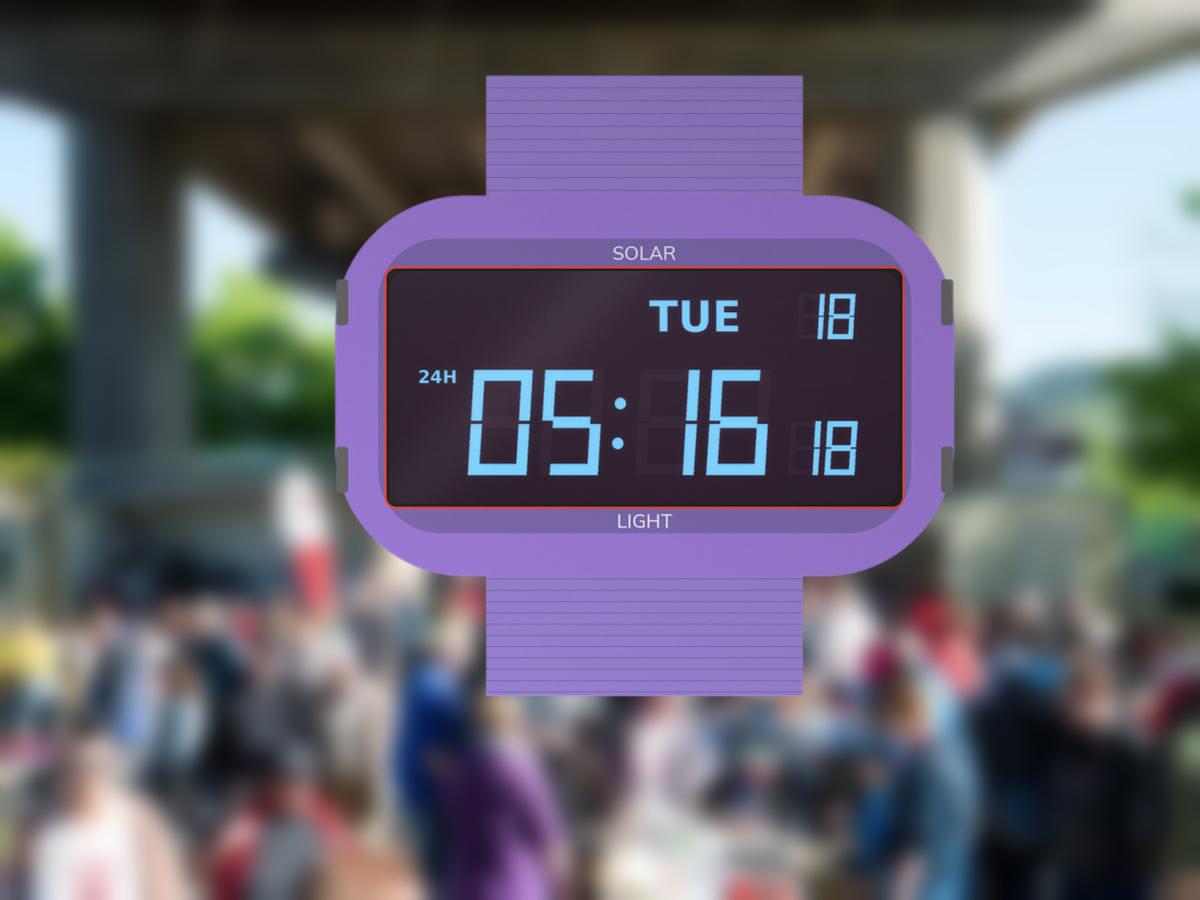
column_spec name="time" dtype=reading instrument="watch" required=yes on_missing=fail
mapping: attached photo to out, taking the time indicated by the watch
5:16:18
